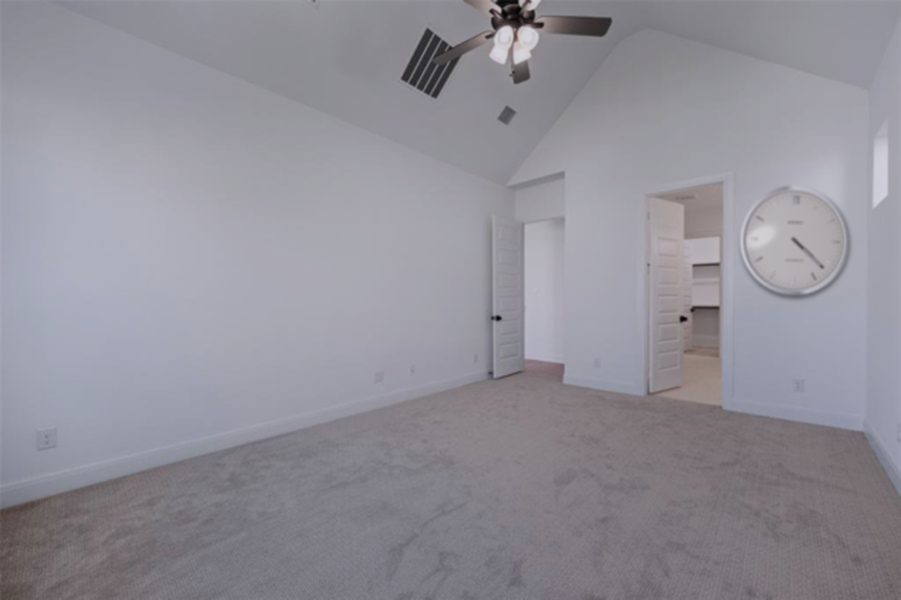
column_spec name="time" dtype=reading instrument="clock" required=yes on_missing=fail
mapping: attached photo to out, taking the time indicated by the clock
4:22
